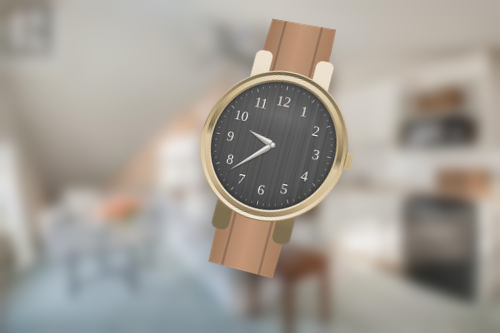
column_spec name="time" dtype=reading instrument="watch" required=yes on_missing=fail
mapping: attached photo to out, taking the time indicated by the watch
9:38
